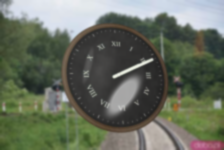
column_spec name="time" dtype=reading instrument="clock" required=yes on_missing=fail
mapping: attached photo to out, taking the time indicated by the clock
2:11
